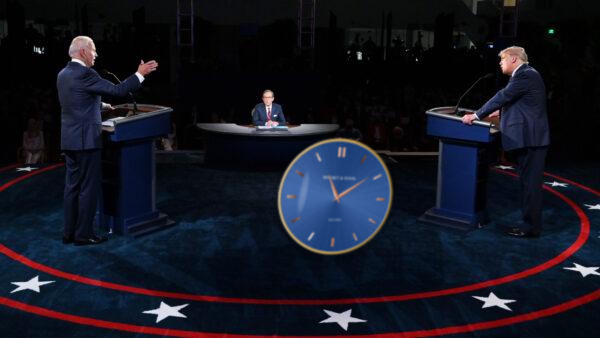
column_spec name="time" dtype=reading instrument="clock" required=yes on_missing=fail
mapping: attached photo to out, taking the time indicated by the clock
11:09
